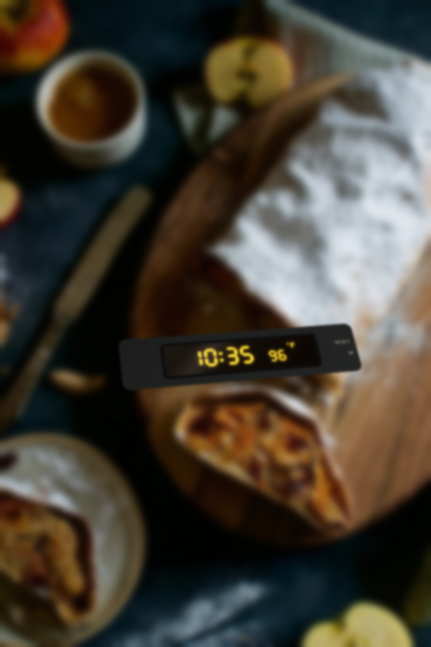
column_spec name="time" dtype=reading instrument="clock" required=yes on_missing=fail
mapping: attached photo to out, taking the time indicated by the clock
10:35
